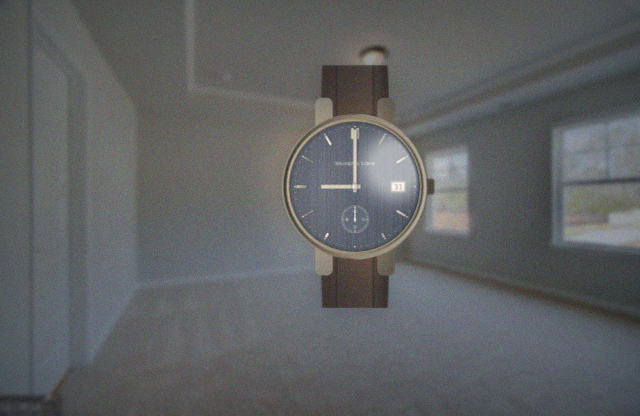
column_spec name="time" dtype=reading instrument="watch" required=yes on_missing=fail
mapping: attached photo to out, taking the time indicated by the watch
9:00
